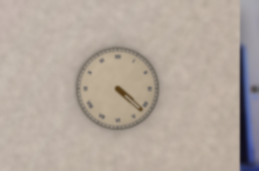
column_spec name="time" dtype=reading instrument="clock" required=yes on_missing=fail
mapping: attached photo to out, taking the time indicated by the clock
4:22
